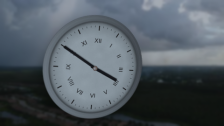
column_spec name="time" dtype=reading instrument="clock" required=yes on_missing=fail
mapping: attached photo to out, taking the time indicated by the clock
3:50
